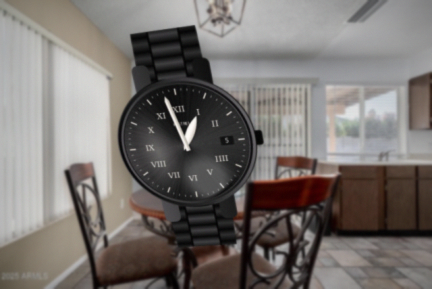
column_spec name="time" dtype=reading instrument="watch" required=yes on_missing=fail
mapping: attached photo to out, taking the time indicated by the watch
12:58
